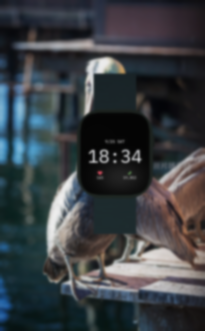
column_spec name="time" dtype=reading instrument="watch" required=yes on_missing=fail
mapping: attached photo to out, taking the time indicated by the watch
18:34
